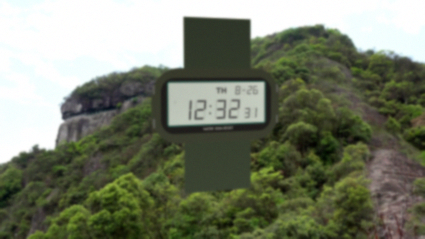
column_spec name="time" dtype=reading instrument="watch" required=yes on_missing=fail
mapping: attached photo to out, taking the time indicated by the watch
12:32
